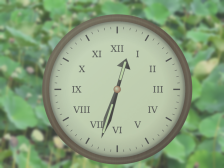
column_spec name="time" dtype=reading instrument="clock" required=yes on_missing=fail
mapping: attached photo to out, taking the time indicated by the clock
12:33
